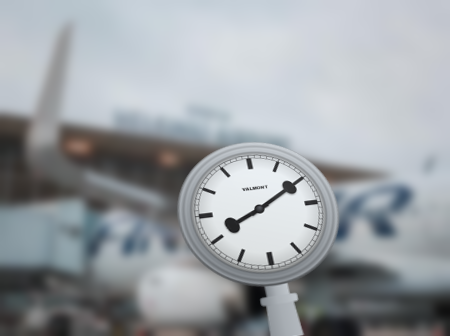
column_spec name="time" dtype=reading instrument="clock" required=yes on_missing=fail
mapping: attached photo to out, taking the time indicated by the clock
8:10
